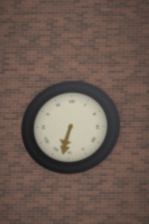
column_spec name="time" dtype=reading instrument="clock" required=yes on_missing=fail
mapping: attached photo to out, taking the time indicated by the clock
6:32
